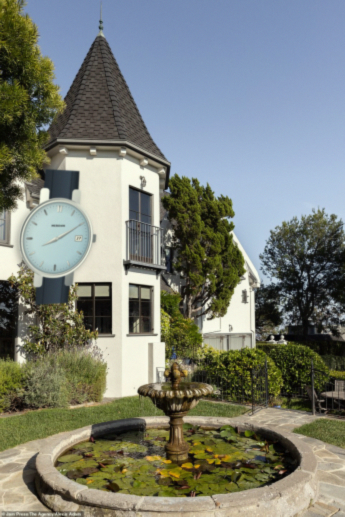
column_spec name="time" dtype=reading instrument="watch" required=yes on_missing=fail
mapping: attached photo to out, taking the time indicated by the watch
8:10
